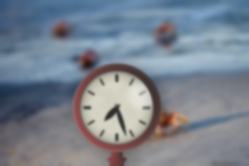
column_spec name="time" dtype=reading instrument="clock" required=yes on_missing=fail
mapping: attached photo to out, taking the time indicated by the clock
7:27
